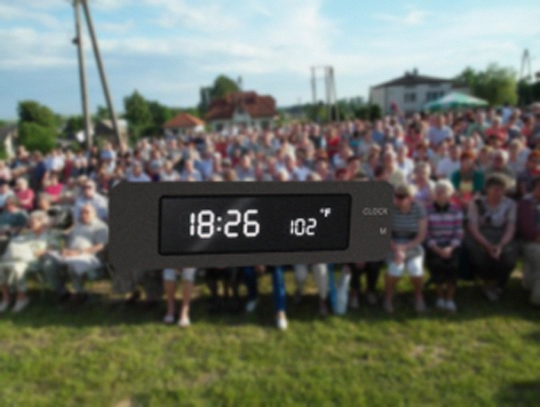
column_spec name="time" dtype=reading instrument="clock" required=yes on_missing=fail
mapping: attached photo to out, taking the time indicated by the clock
18:26
